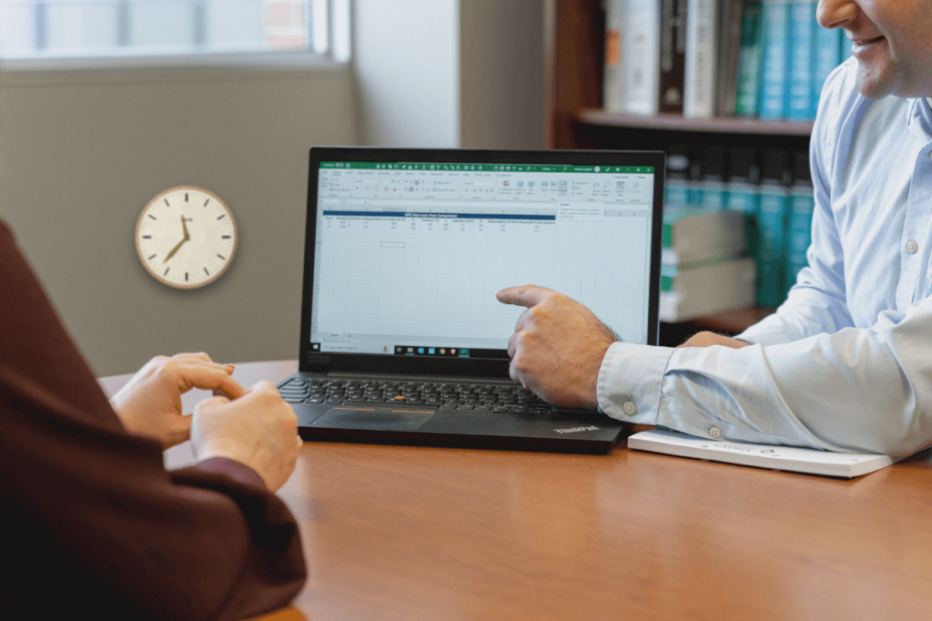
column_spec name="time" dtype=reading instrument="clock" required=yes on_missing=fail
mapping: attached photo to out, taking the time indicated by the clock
11:37
